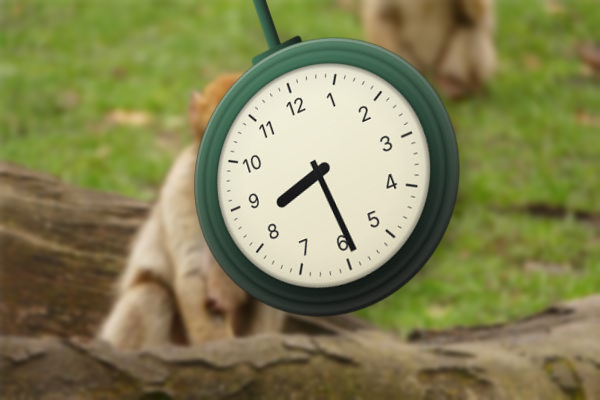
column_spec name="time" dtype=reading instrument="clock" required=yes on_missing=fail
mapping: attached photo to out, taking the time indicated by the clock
8:29
